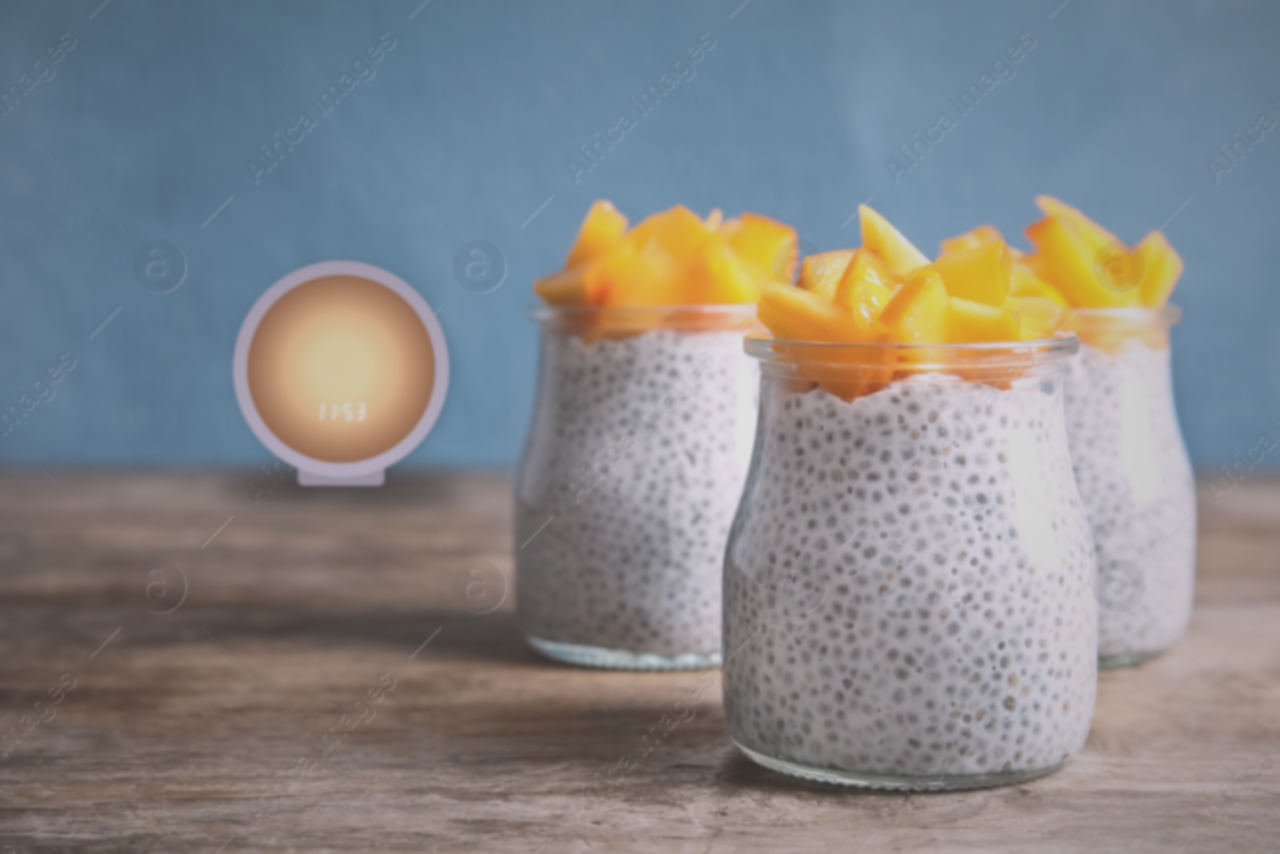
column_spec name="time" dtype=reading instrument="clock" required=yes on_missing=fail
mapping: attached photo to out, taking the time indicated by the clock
11:53
